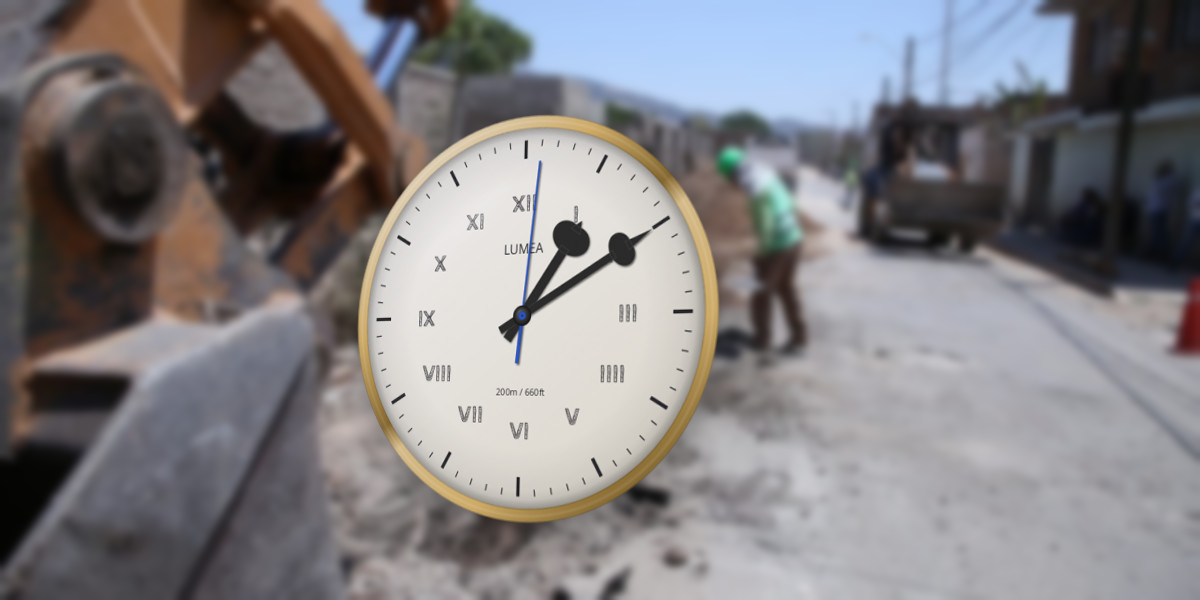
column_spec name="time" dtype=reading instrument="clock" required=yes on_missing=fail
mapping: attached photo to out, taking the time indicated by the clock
1:10:01
